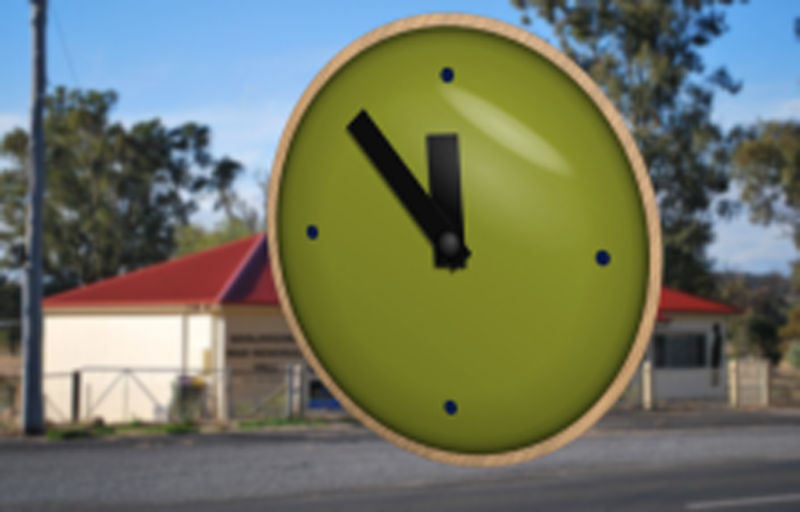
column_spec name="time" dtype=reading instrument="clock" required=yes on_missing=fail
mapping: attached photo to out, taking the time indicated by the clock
11:53
